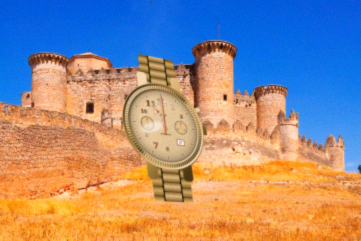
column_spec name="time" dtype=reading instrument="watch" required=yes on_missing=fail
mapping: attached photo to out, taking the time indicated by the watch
11:00
